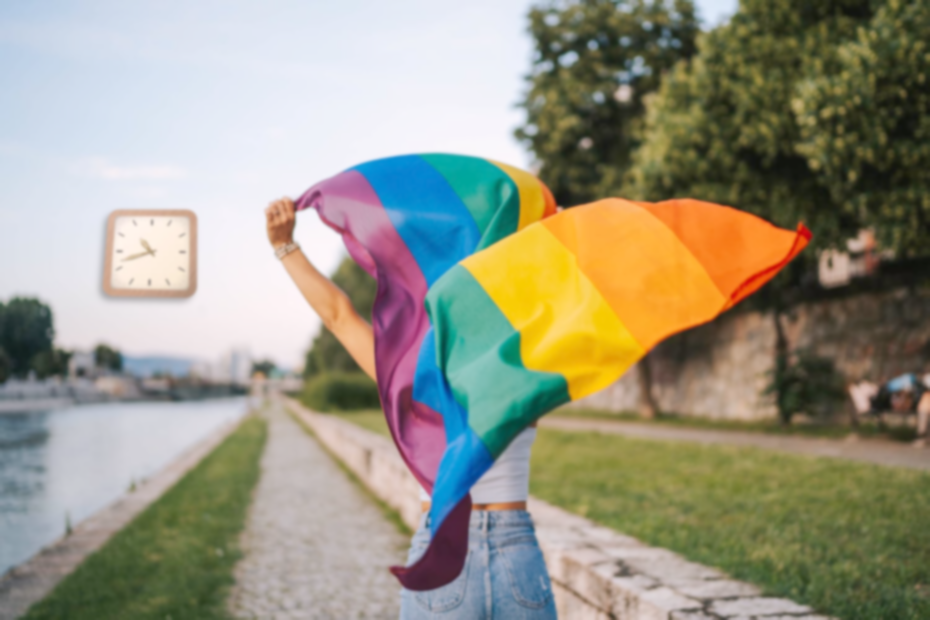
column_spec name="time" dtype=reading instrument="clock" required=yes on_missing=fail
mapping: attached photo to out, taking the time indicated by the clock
10:42
